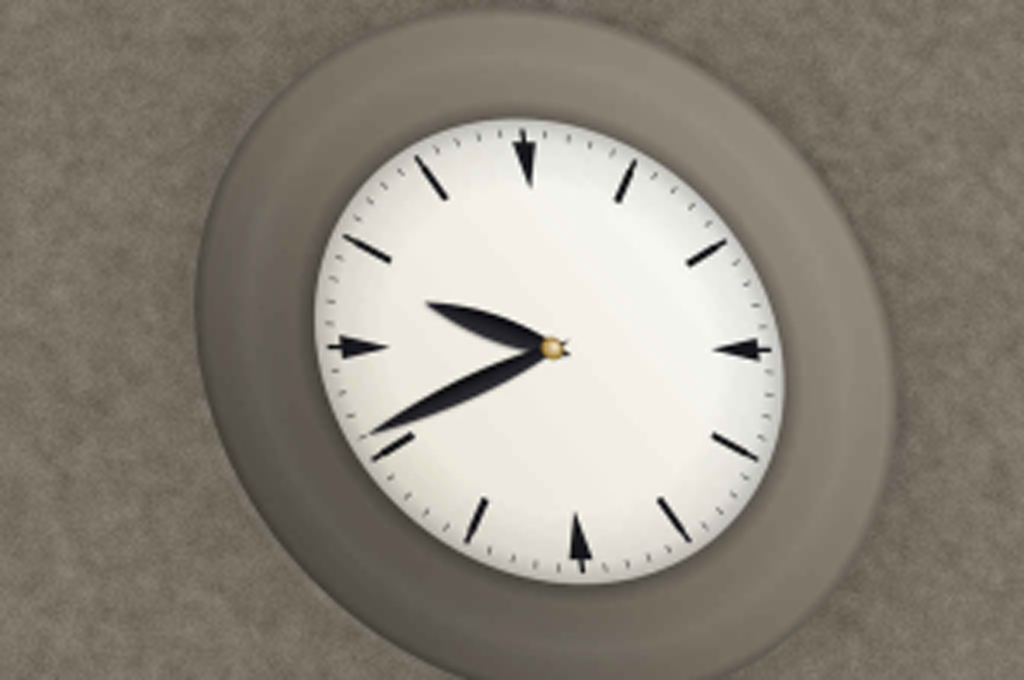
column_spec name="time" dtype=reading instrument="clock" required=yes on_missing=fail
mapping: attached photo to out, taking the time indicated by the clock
9:41
